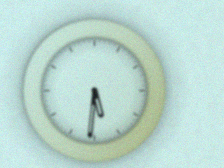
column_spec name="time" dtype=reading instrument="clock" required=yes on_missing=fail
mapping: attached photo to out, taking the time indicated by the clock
5:31
